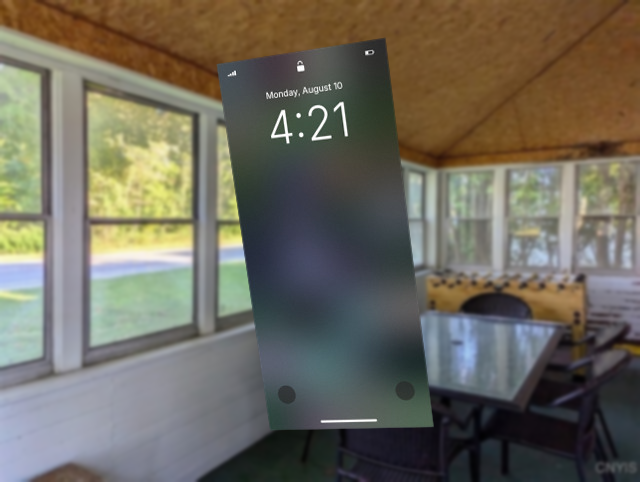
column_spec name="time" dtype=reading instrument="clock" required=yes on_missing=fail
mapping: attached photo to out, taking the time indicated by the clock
4:21
